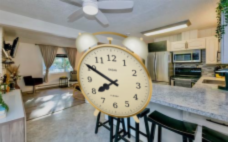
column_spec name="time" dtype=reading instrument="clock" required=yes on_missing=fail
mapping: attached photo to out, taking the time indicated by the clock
7:50
